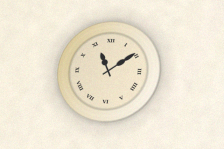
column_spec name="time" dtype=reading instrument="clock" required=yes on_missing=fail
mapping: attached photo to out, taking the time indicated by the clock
11:09
